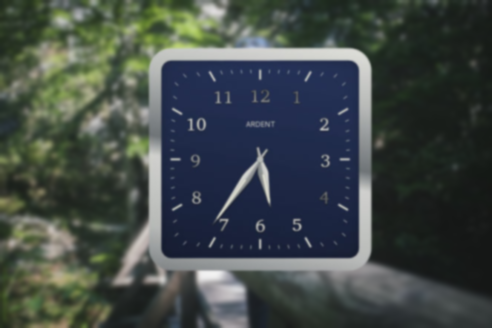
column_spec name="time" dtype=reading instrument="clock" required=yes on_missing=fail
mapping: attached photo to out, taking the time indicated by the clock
5:36
